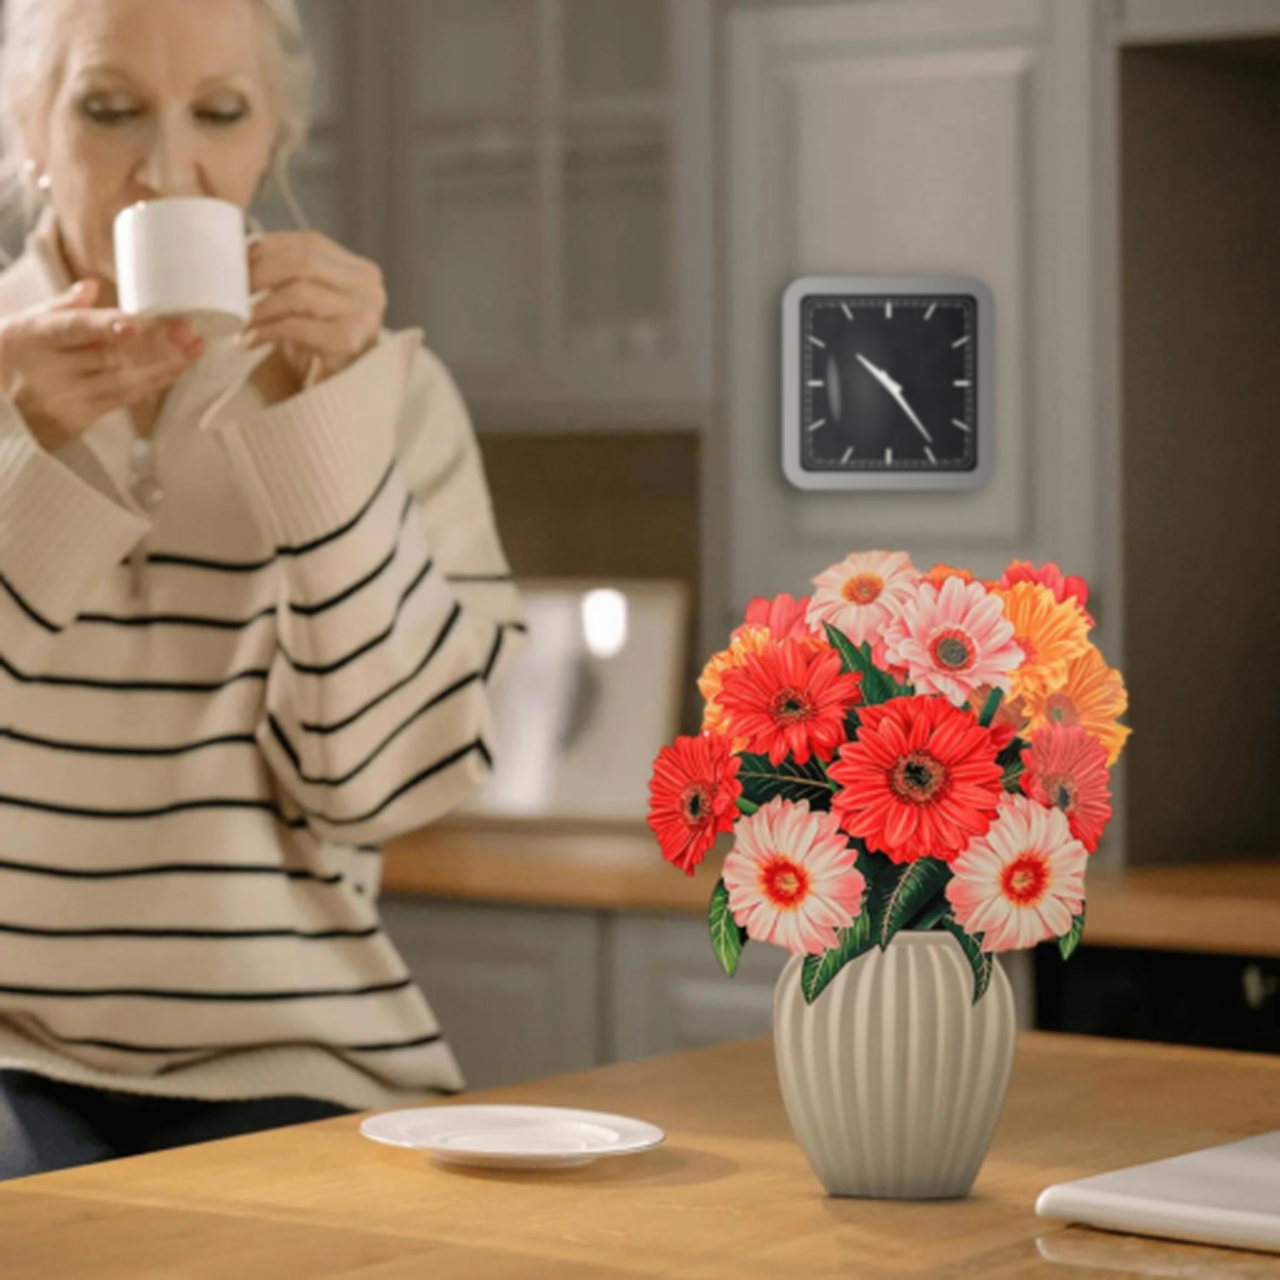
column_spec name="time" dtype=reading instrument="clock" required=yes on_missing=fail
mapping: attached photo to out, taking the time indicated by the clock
10:24
